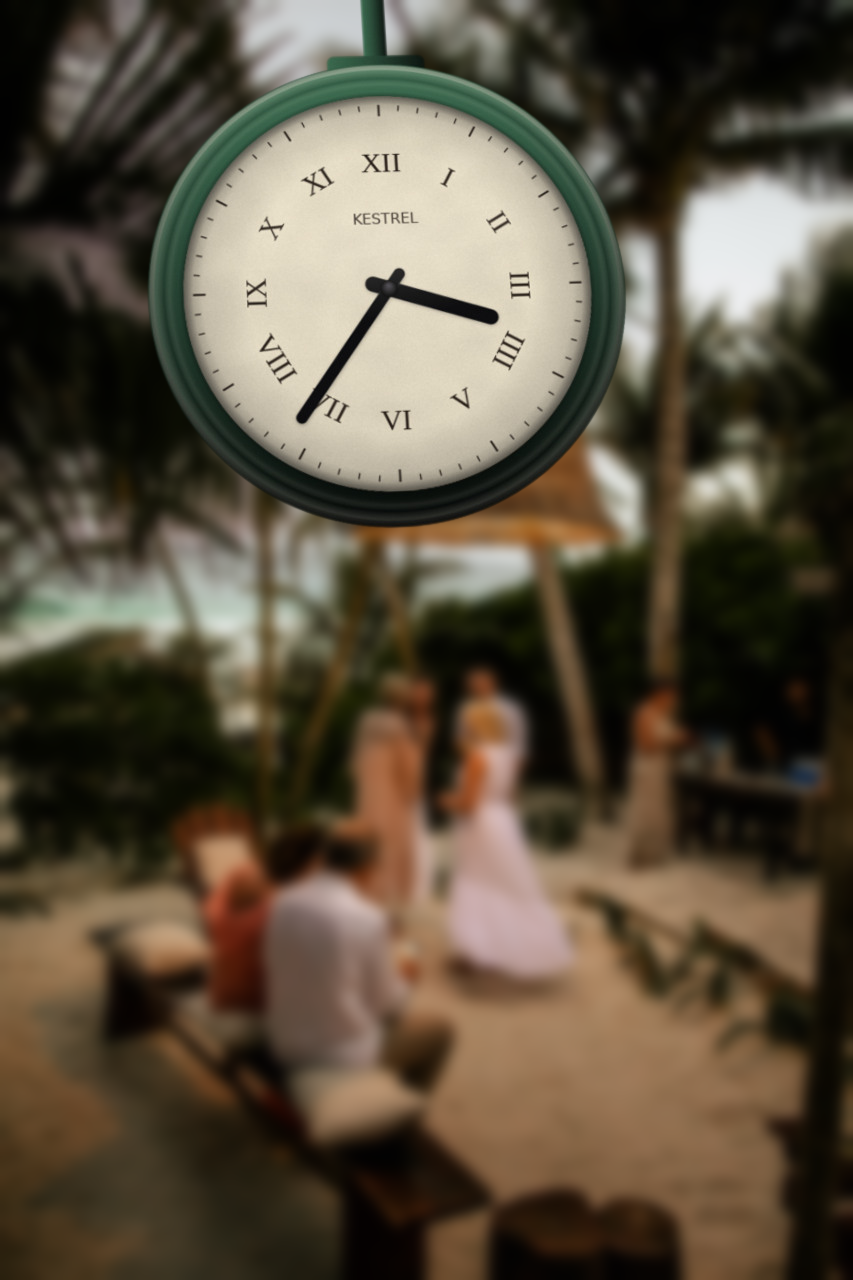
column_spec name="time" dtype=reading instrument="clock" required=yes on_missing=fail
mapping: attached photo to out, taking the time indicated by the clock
3:36
